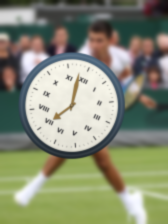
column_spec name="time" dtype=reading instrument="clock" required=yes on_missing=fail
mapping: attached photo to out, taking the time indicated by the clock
6:58
